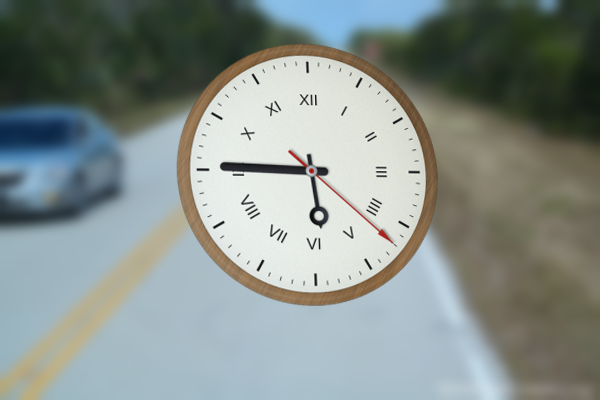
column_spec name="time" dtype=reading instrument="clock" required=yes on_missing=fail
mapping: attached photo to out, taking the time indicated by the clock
5:45:22
